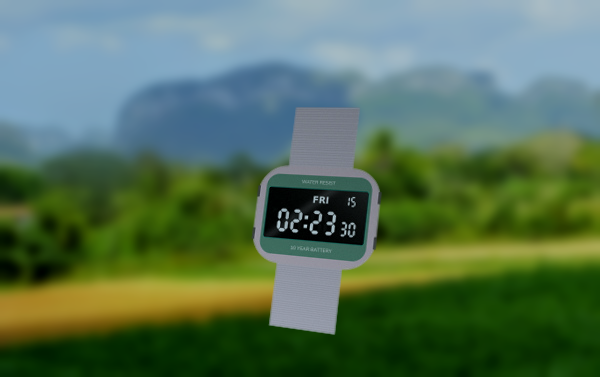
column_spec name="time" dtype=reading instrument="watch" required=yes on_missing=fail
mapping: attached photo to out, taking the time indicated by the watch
2:23:30
